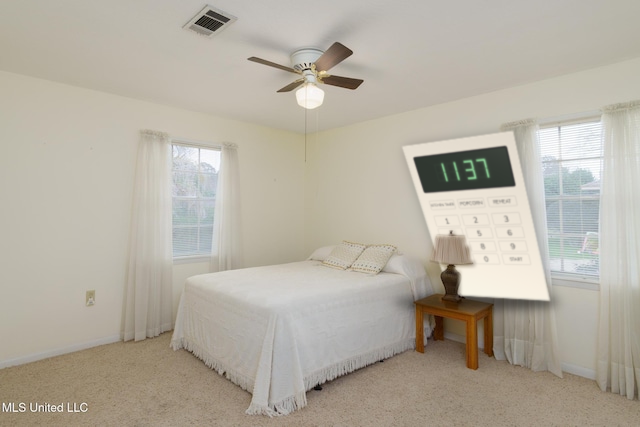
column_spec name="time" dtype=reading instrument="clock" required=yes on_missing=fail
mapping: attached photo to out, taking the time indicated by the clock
11:37
